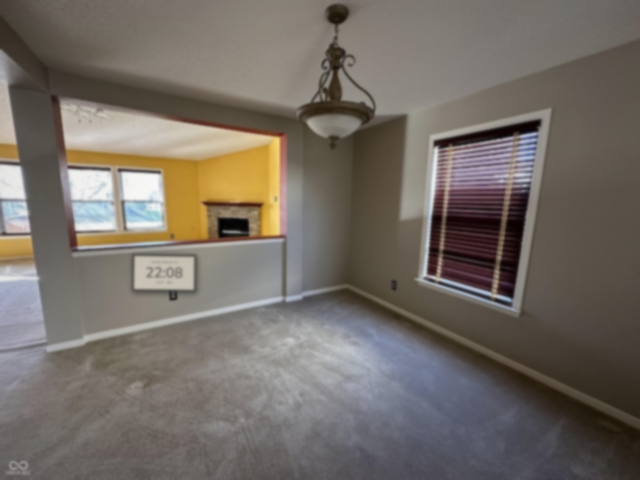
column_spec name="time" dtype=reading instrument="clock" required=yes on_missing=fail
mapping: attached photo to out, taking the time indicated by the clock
22:08
